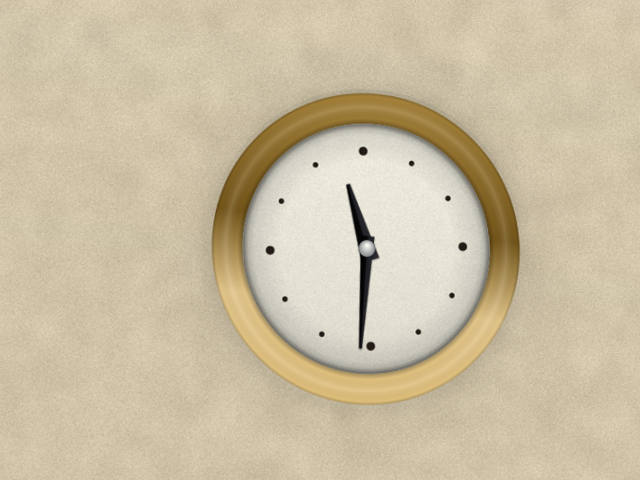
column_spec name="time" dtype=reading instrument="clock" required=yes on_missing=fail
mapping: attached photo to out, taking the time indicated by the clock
11:31
